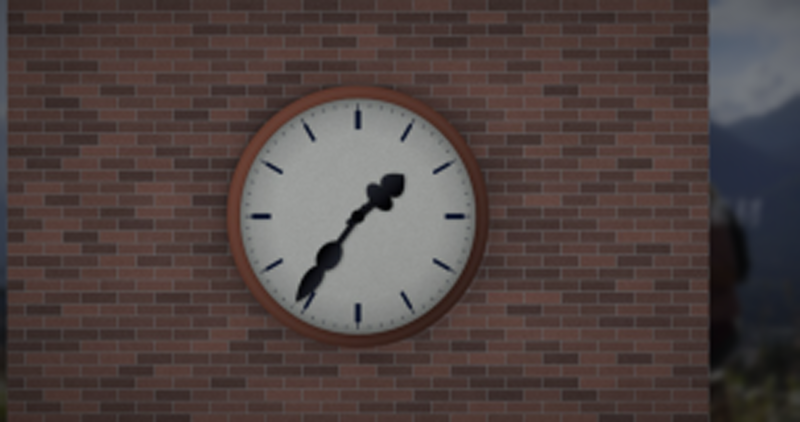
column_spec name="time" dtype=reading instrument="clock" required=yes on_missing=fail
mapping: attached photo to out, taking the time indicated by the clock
1:36
